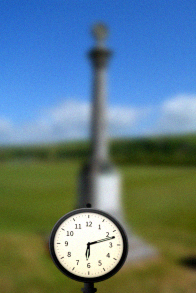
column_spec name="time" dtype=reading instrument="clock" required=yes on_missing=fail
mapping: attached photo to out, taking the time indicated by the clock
6:12
